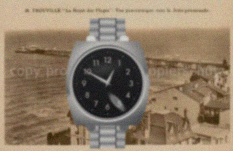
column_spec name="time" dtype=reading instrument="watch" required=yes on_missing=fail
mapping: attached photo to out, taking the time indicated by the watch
12:50
